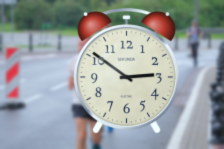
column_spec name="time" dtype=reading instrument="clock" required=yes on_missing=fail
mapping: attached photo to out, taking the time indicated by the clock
2:51
